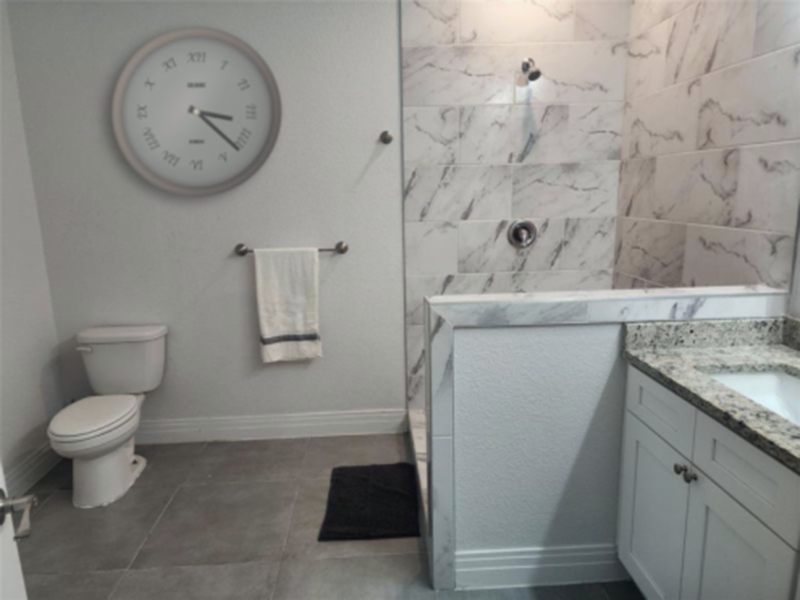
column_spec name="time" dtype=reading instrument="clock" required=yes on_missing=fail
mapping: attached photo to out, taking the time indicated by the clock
3:22
